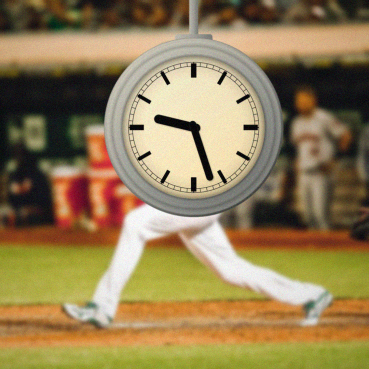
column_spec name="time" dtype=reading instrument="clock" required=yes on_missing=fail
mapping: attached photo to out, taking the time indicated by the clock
9:27
